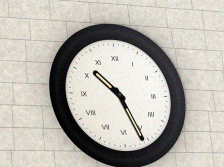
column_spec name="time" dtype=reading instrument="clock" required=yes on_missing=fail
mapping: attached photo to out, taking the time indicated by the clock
10:26
